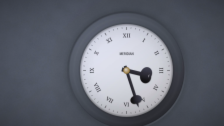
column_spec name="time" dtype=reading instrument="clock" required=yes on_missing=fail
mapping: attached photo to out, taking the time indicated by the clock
3:27
